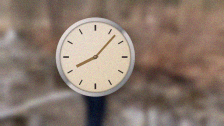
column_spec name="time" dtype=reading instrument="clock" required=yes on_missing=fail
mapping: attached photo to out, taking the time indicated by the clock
8:07
